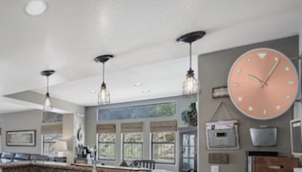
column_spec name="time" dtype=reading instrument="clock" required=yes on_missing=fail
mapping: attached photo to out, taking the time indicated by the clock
10:06
